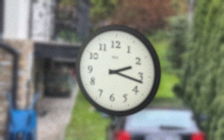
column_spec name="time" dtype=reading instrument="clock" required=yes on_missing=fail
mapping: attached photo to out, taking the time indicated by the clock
2:17
